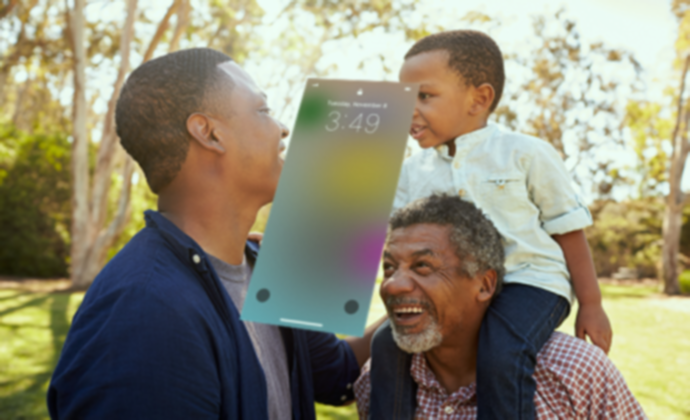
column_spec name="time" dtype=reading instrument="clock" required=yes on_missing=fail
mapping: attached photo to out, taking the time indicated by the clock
3:49
